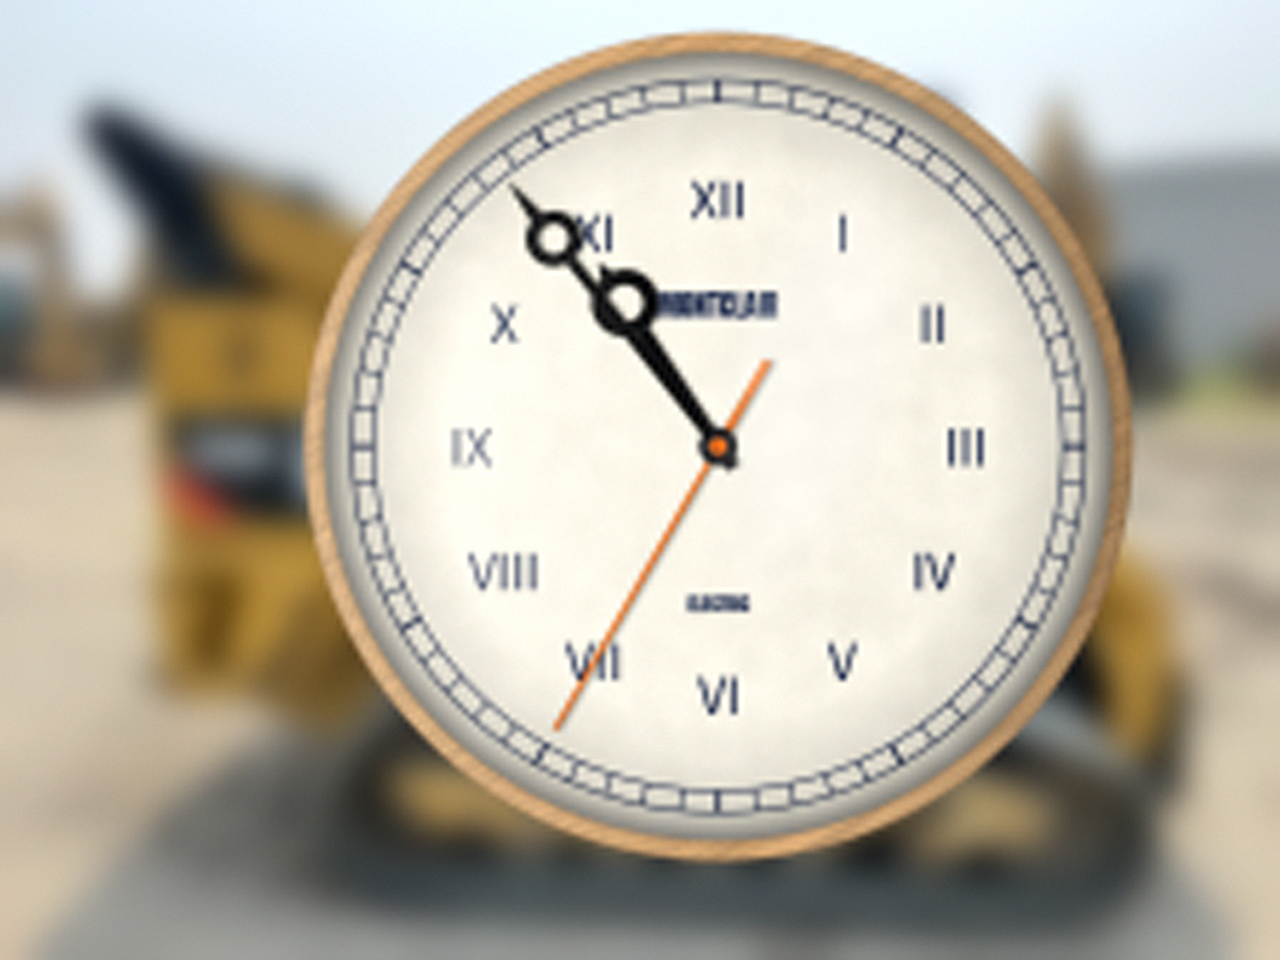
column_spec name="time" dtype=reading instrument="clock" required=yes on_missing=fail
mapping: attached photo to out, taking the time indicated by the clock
10:53:35
